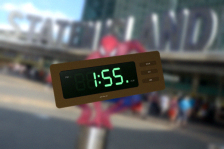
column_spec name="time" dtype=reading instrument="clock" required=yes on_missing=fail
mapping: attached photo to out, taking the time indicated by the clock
1:55
